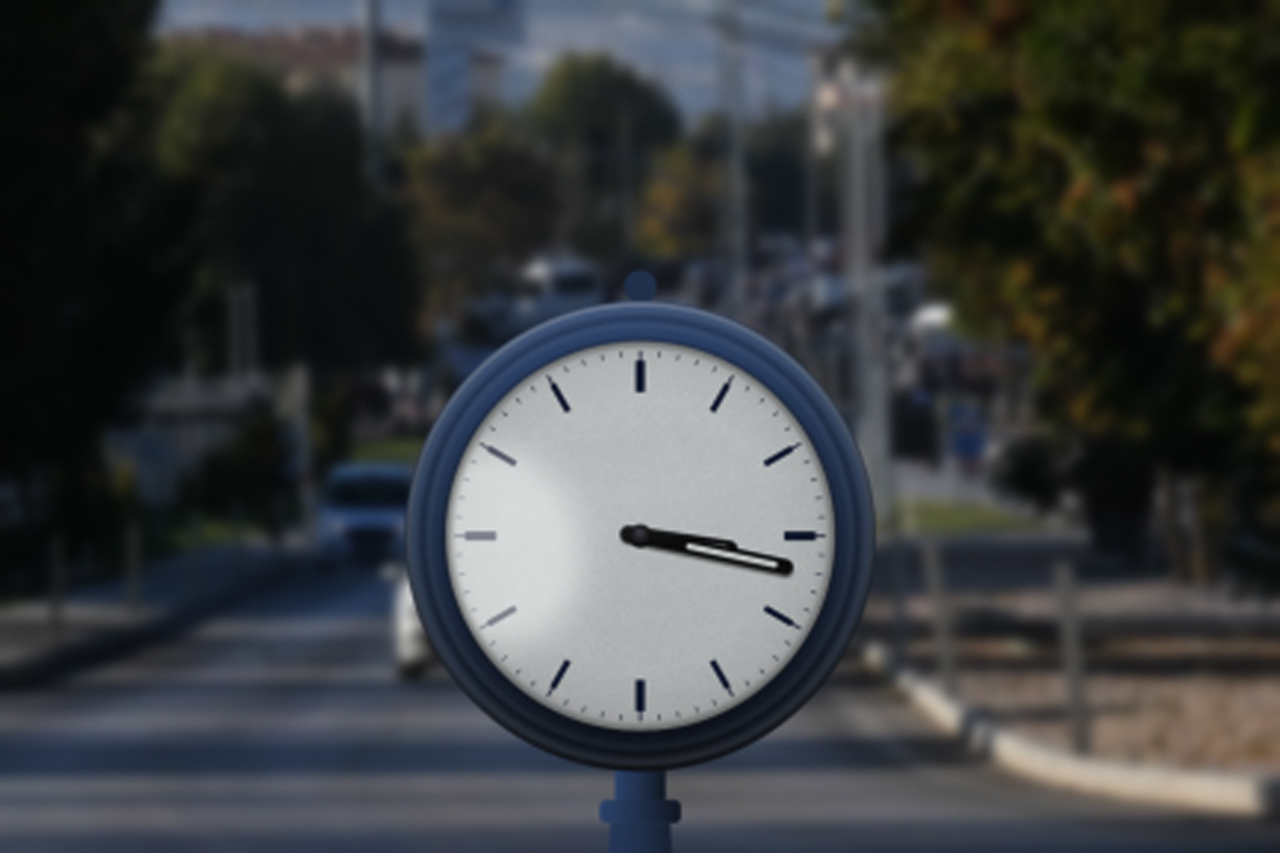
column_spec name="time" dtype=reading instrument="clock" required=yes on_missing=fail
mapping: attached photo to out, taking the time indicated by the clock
3:17
